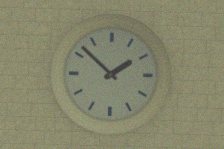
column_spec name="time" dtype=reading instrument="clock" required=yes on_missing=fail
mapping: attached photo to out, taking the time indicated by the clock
1:52
